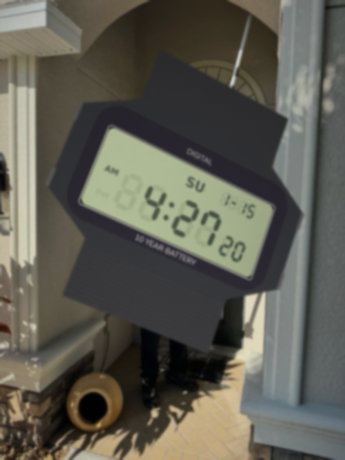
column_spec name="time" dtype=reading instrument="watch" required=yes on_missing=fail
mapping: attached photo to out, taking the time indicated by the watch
4:27:20
